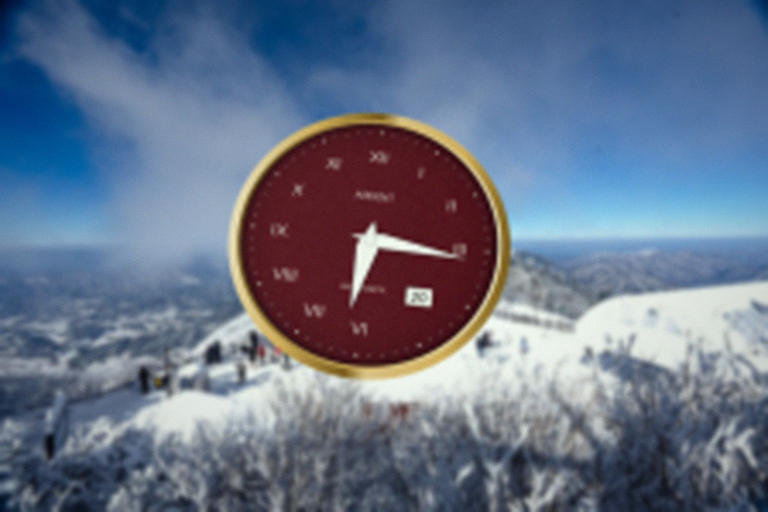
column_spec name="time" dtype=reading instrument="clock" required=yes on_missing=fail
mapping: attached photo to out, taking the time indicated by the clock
6:16
